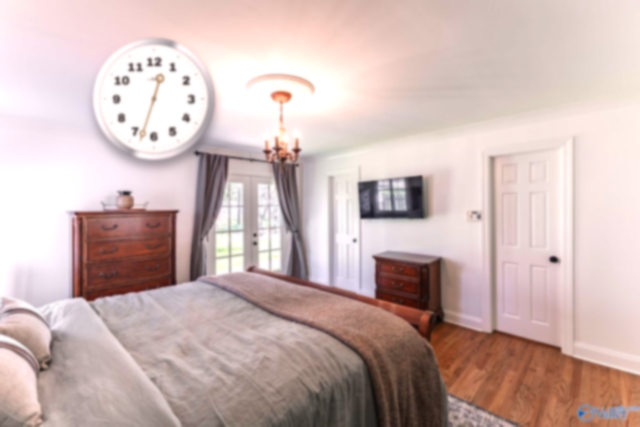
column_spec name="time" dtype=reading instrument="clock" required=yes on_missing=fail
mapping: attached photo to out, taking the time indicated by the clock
12:33
